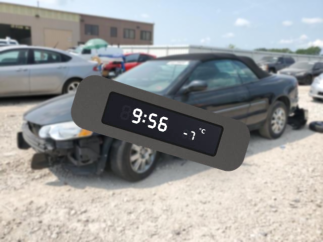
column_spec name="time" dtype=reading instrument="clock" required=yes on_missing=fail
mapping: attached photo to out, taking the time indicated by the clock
9:56
